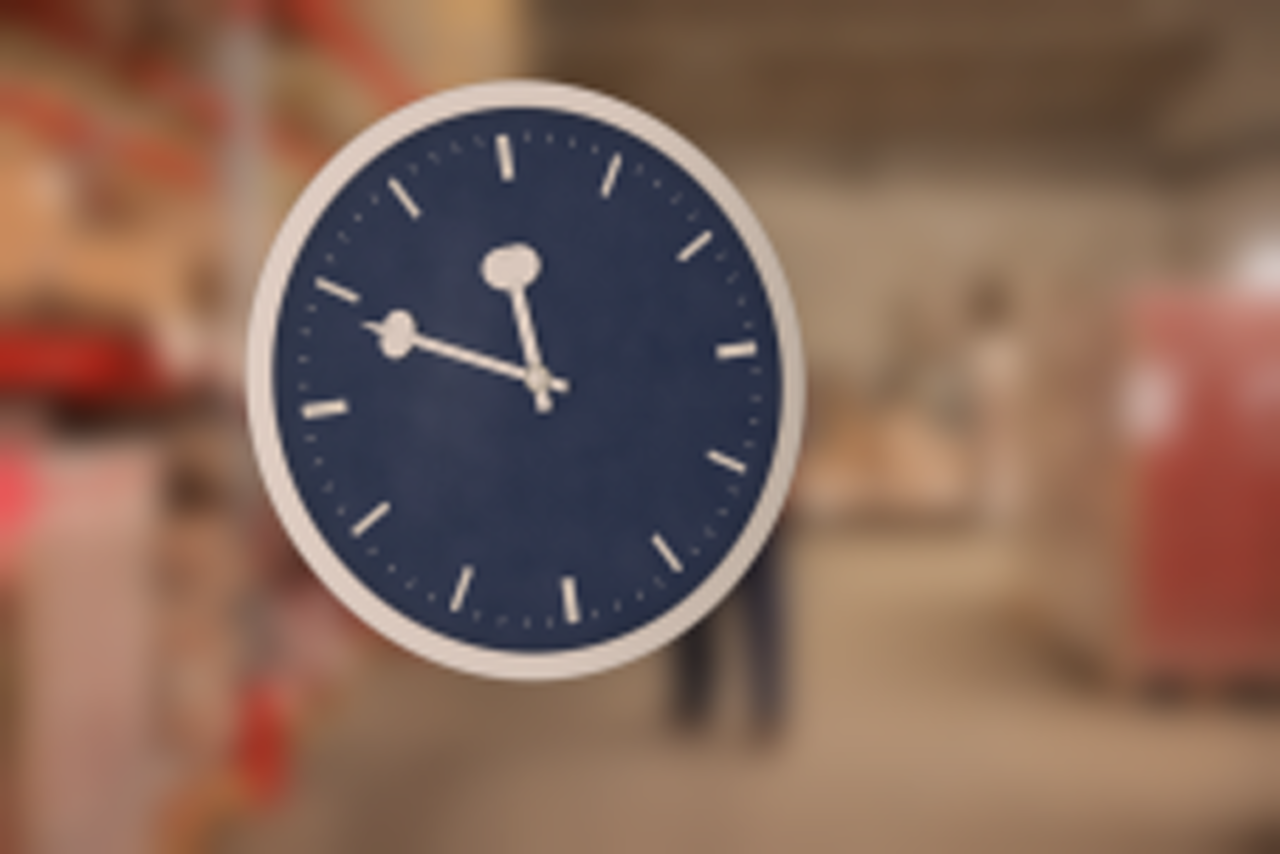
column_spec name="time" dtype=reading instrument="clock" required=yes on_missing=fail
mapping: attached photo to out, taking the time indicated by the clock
11:49
